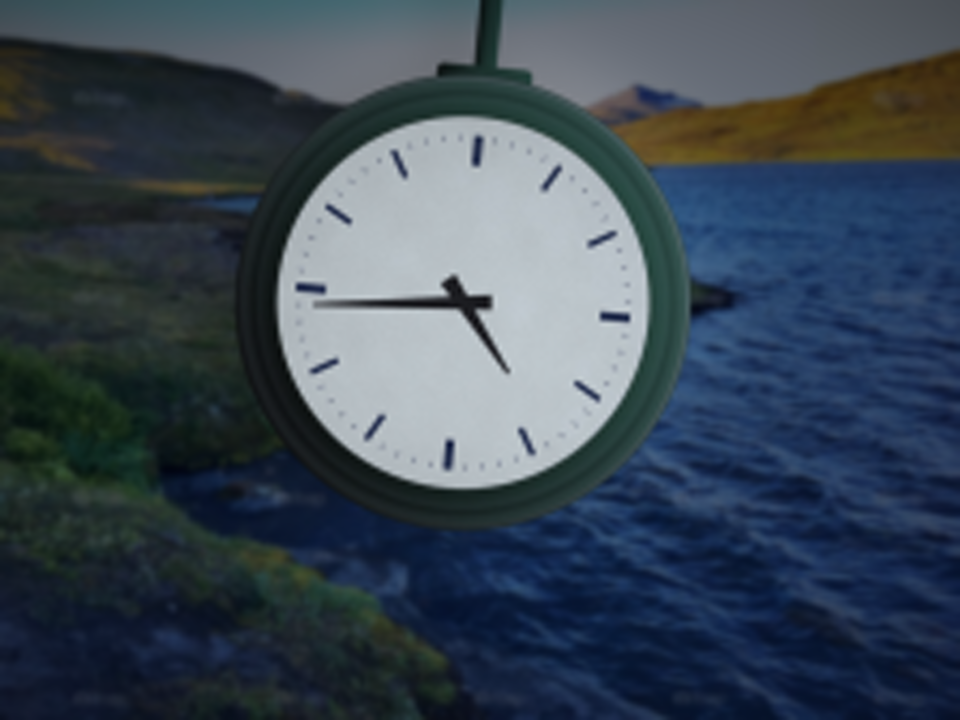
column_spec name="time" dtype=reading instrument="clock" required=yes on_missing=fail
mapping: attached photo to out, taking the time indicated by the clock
4:44
